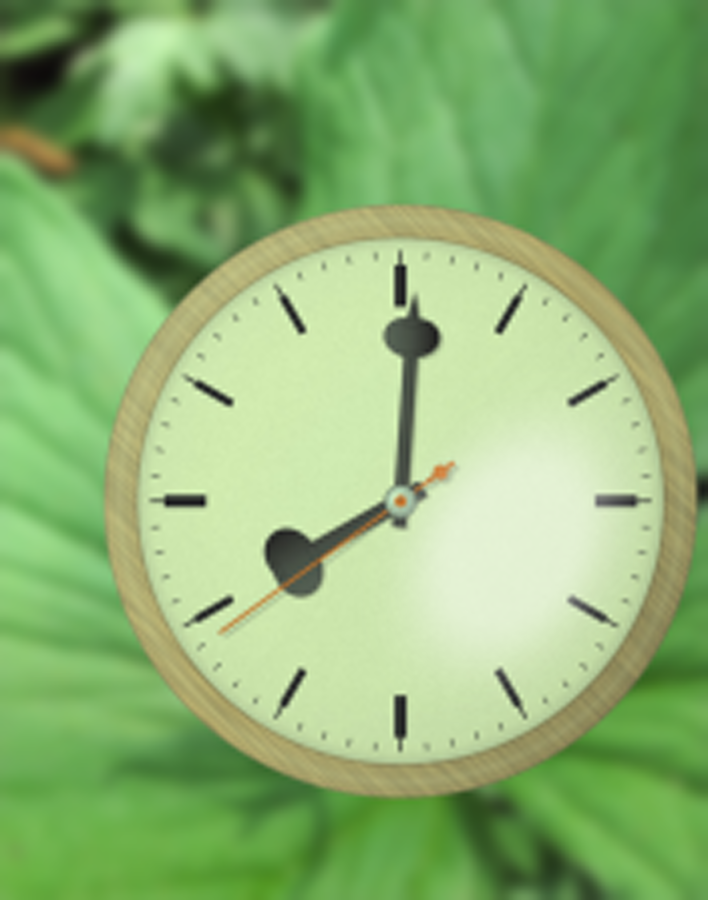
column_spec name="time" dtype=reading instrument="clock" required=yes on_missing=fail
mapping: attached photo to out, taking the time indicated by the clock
8:00:39
